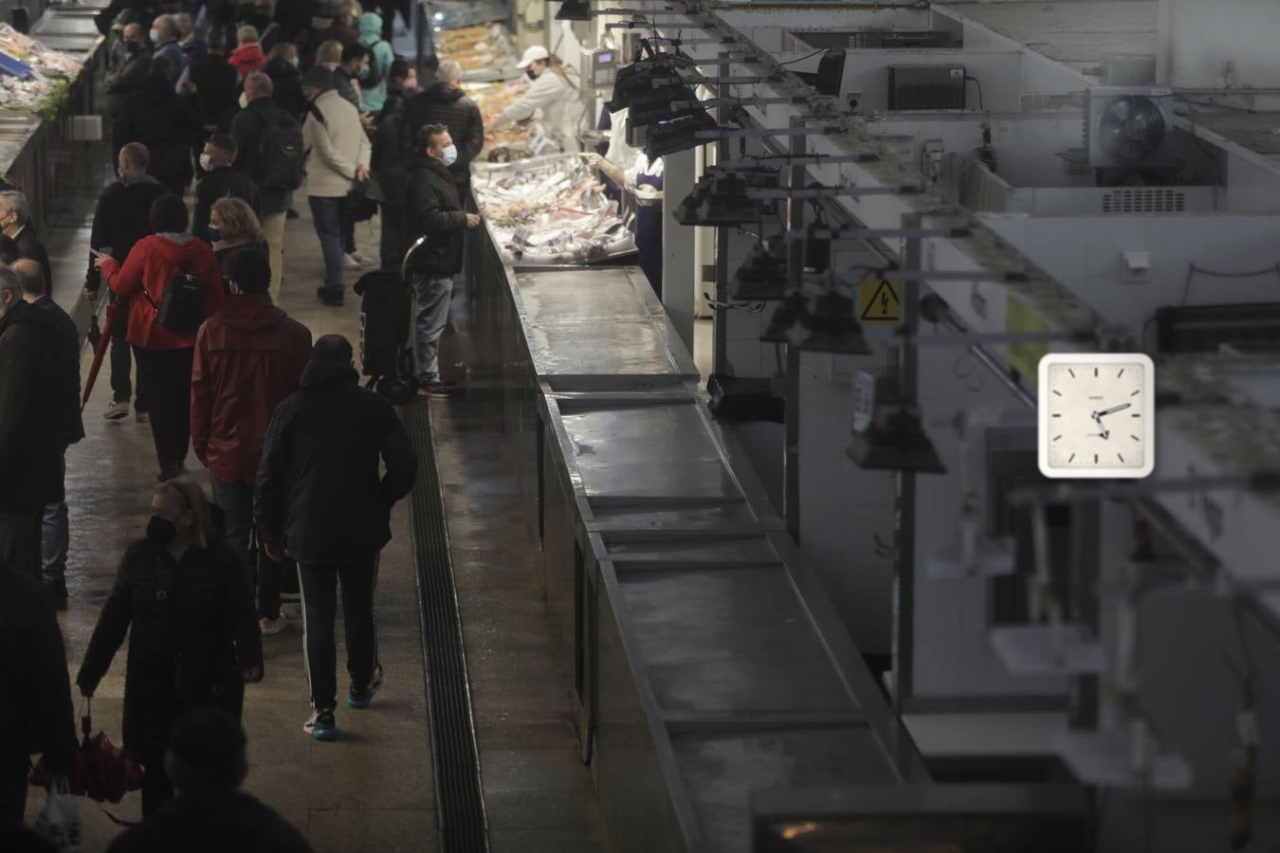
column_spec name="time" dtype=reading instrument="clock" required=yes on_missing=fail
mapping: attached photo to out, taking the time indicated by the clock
5:12
